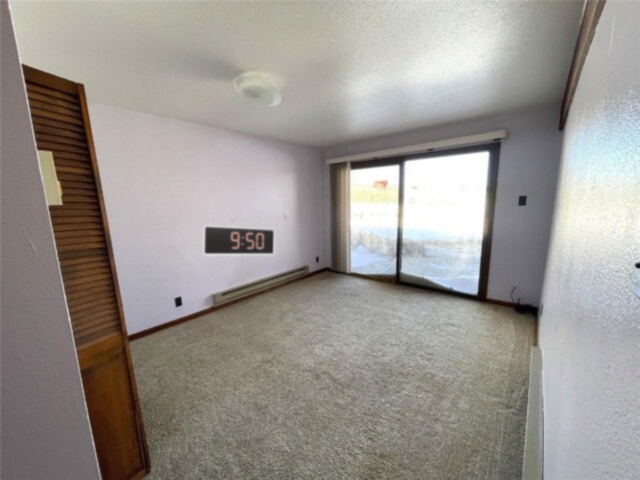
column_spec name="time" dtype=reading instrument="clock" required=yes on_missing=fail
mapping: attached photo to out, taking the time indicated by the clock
9:50
